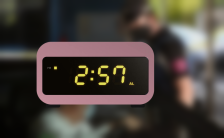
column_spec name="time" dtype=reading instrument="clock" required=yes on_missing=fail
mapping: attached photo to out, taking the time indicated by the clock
2:57
